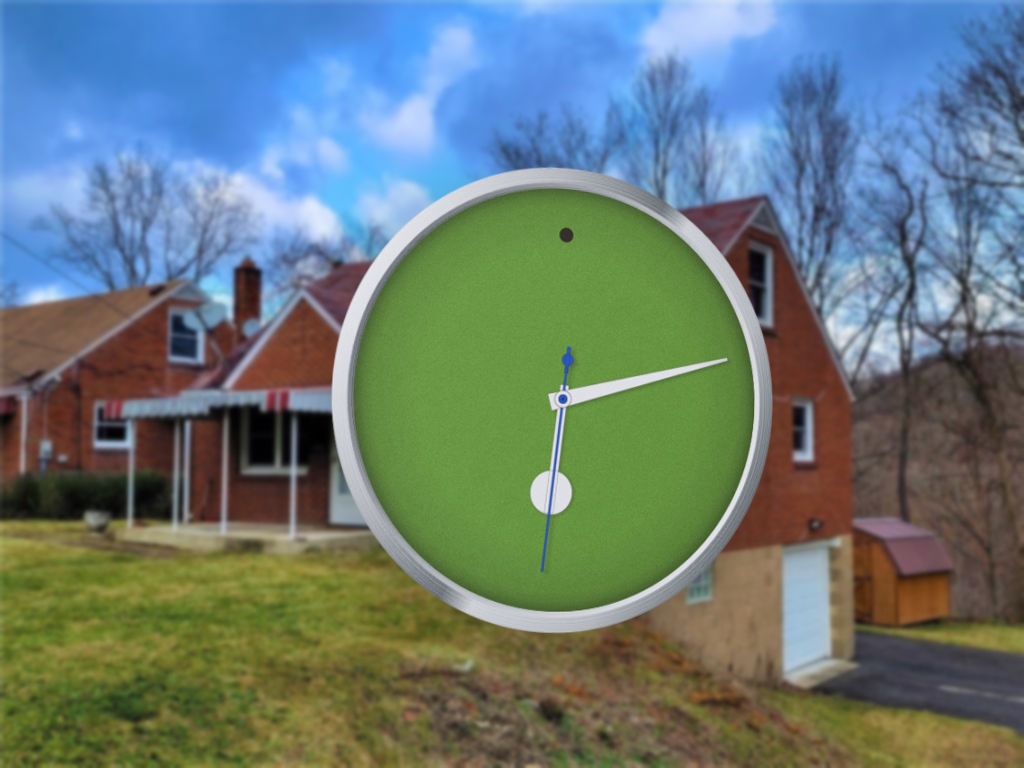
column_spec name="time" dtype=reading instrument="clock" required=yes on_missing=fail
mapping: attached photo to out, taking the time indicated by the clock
6:12:31
